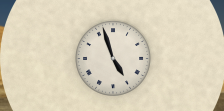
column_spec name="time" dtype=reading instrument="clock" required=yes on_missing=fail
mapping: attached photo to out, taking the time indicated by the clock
4:57
